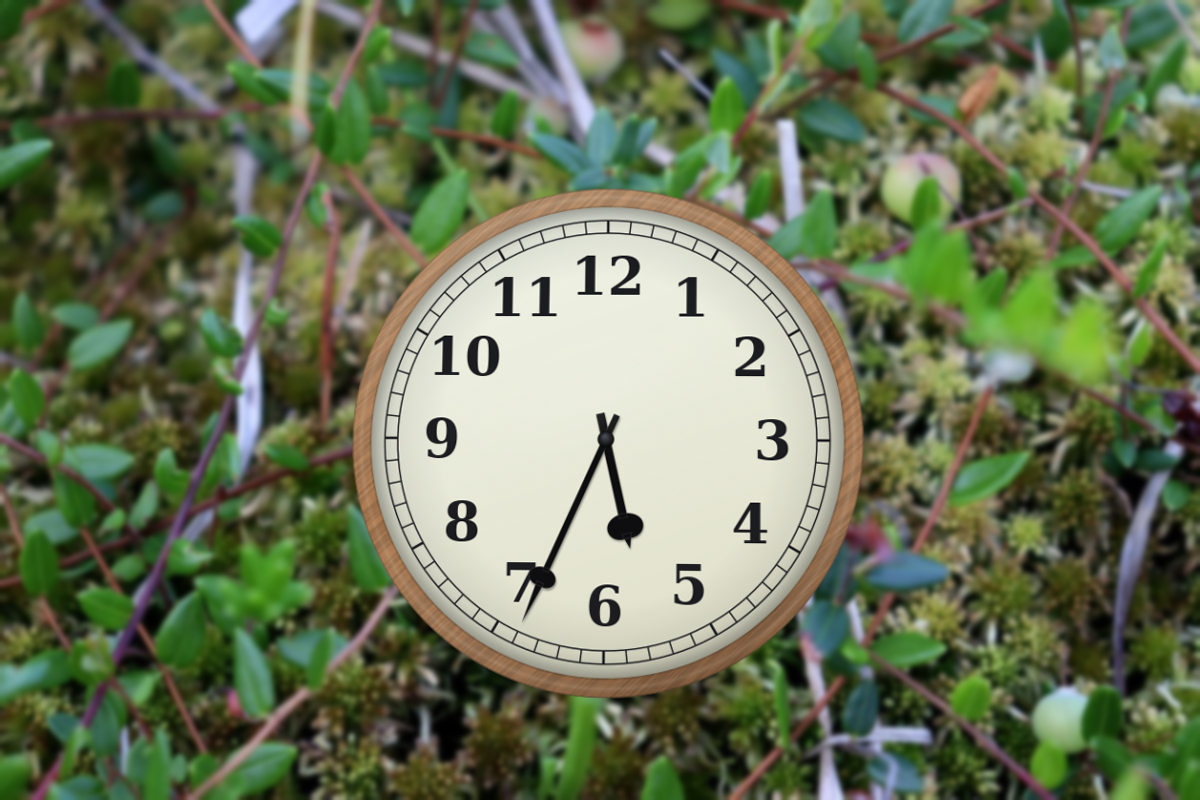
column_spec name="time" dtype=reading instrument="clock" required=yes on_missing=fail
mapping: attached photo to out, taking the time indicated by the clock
5:34
